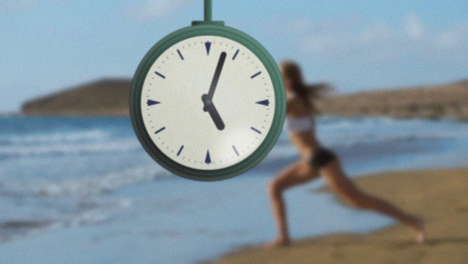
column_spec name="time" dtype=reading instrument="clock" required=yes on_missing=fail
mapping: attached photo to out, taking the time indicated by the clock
5:03
